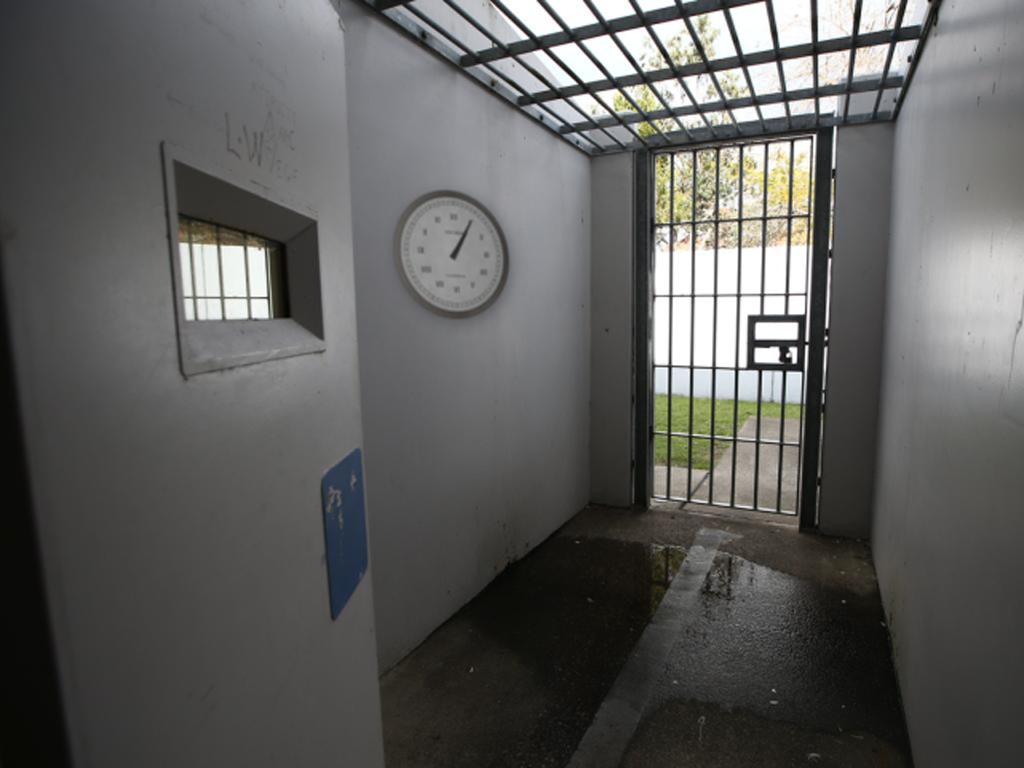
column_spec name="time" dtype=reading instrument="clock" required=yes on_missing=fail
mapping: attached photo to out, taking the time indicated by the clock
1:05
